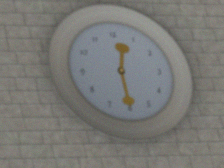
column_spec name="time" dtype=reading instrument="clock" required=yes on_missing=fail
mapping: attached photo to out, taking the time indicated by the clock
12:30
